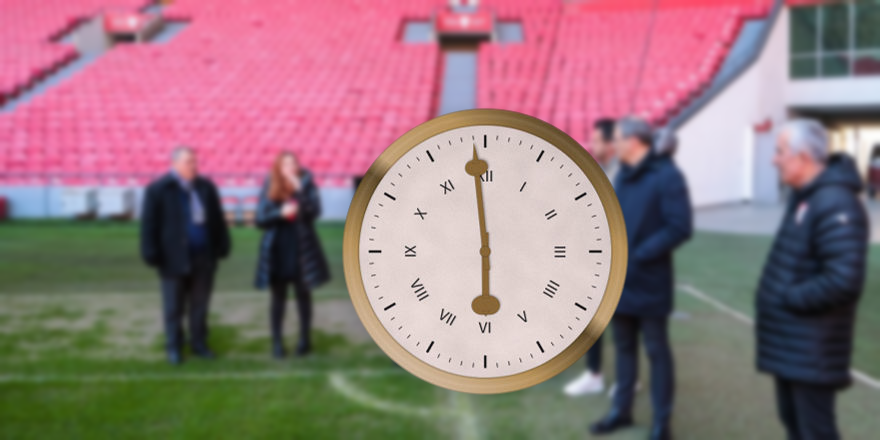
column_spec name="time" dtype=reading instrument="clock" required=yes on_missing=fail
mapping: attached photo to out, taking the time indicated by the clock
5:59
